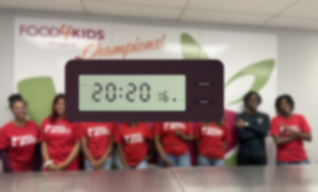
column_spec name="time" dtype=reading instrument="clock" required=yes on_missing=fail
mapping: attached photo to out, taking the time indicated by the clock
20:20
